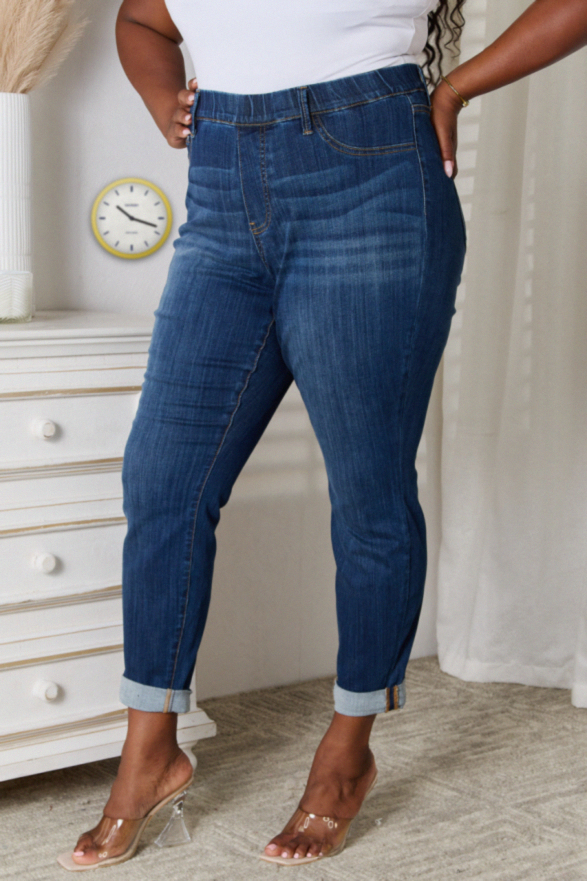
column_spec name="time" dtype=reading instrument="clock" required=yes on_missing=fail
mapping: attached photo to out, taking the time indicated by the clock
10:18
